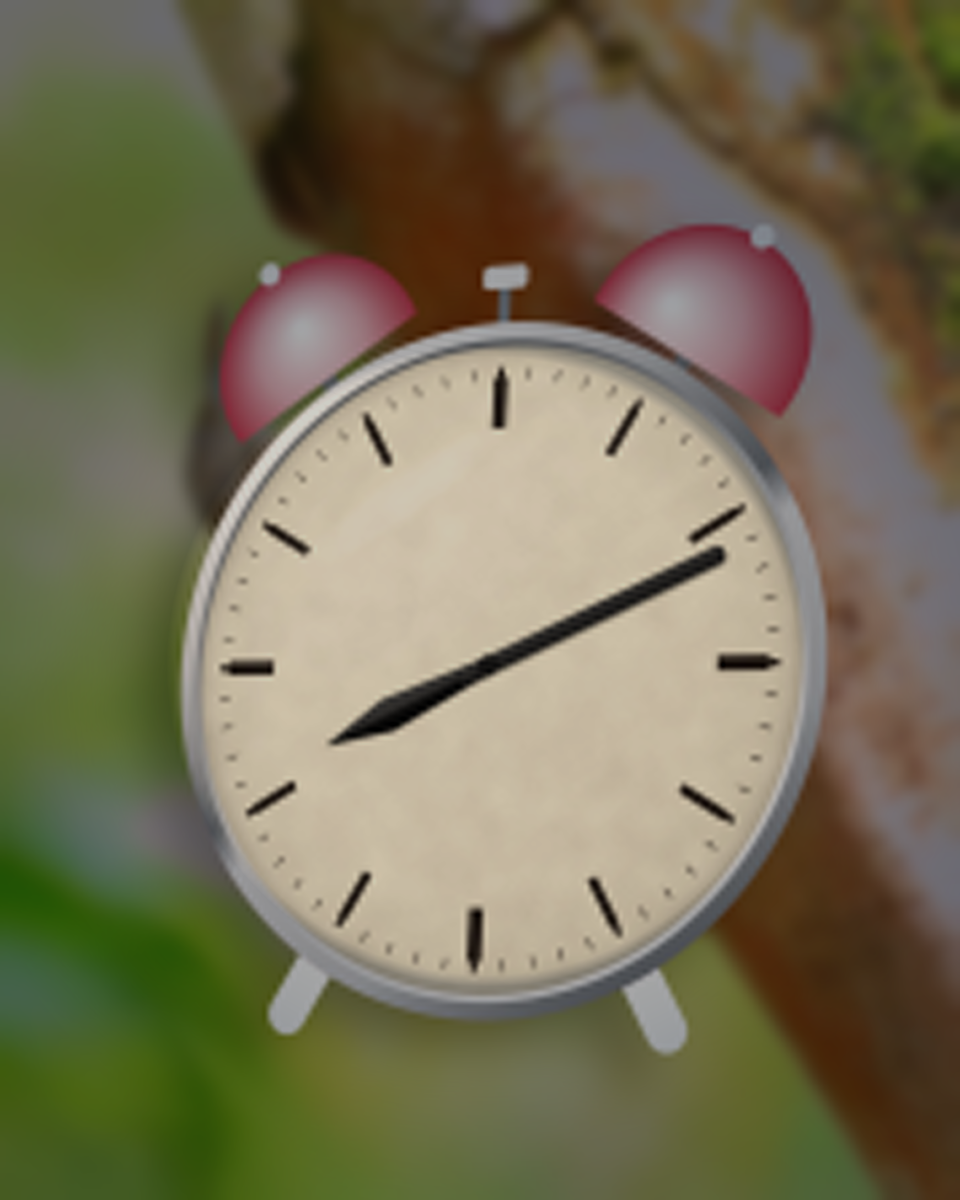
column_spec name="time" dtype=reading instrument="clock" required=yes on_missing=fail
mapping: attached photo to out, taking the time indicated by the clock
8:11
